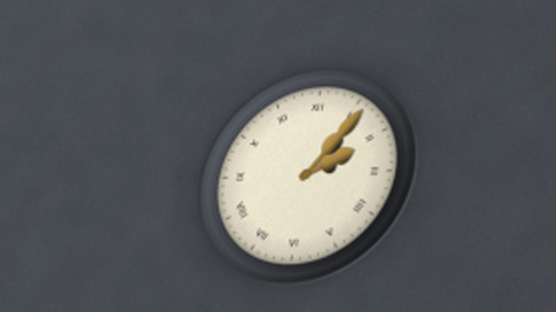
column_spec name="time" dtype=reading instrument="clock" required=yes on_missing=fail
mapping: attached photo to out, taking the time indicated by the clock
2:06
